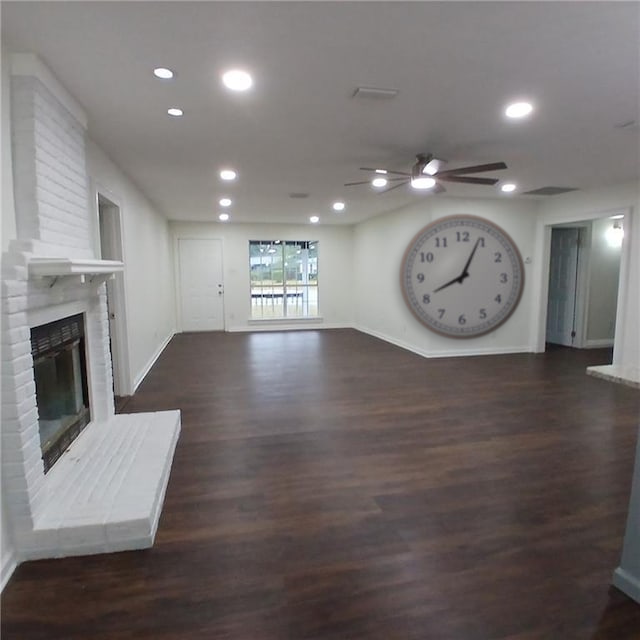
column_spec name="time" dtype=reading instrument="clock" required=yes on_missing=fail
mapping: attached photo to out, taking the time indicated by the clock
8:04
